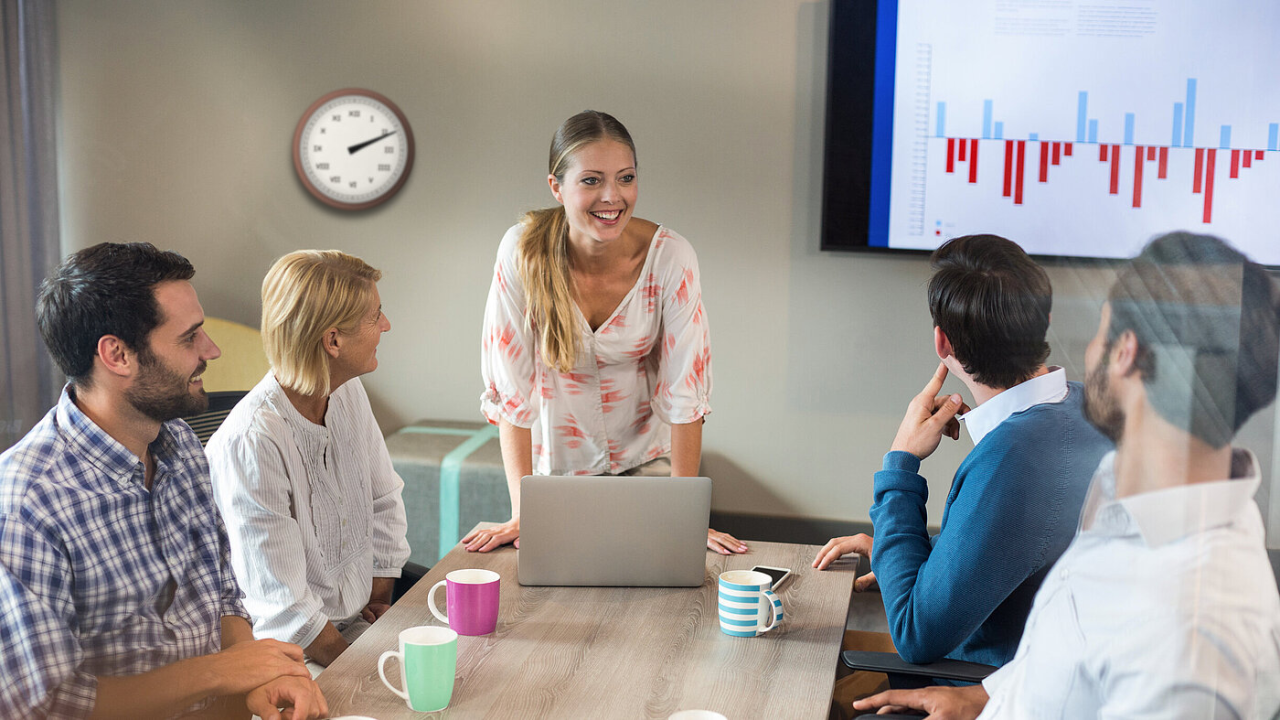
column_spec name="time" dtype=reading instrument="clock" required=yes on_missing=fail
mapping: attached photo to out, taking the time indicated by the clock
2:11
